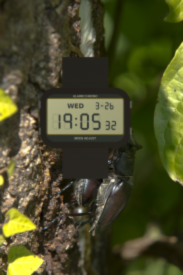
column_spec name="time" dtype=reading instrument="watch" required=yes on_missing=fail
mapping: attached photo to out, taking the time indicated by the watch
19:05:32
